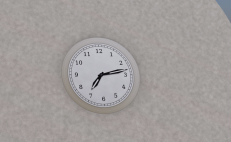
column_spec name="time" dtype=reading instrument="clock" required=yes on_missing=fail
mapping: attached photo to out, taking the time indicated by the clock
7:13
